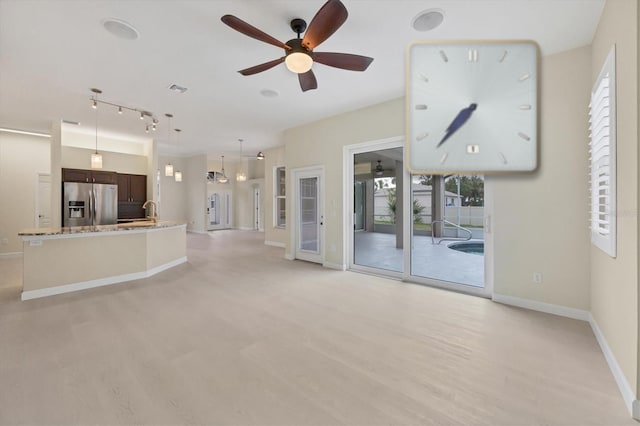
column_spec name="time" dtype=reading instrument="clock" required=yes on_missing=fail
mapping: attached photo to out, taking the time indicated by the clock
7:37
